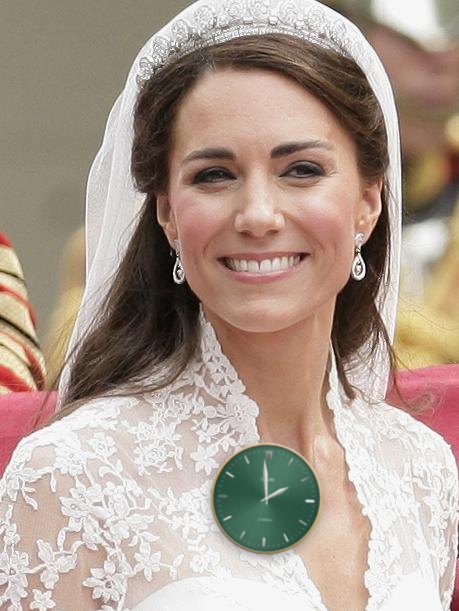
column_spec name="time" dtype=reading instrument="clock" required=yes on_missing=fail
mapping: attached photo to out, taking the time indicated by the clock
1:59
